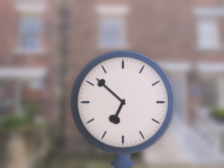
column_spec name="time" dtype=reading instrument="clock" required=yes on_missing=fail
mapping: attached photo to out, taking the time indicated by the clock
6:52
